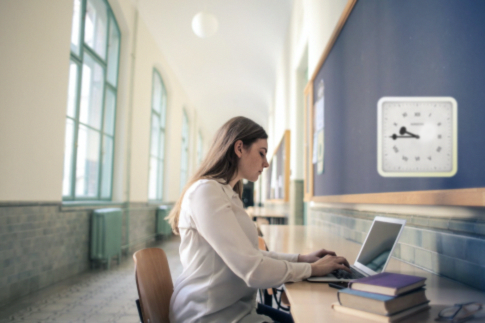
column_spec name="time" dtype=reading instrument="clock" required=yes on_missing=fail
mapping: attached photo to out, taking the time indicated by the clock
9:45
